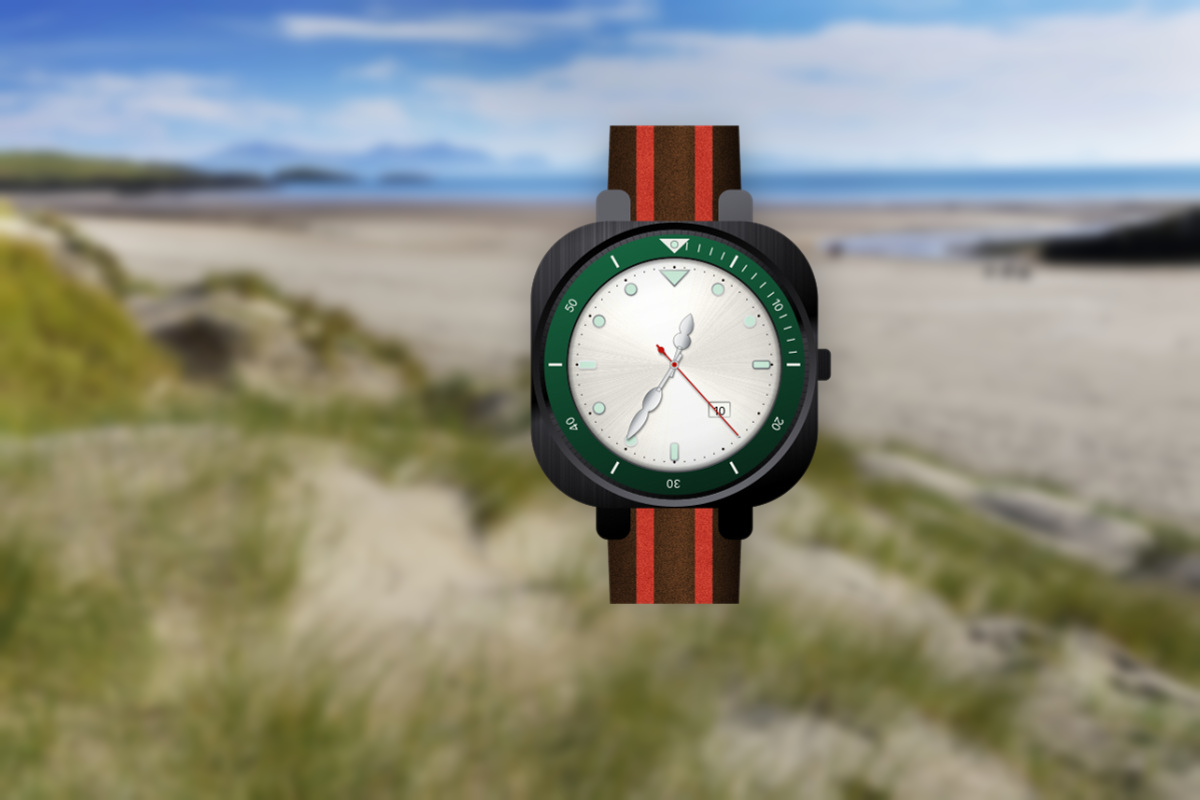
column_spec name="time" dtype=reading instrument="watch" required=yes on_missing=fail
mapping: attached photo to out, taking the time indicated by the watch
12:35:23
